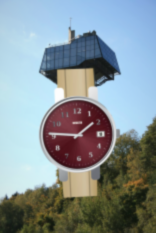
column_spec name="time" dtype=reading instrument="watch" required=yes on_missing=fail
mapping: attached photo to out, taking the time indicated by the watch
1:46
